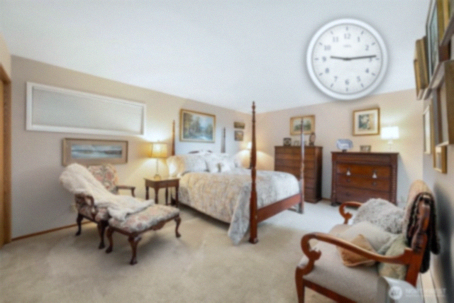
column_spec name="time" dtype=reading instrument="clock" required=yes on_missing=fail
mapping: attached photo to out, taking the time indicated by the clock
9:14
